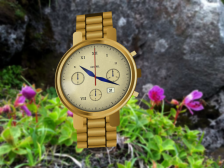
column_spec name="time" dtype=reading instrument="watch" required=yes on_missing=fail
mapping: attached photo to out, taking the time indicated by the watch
10:19
